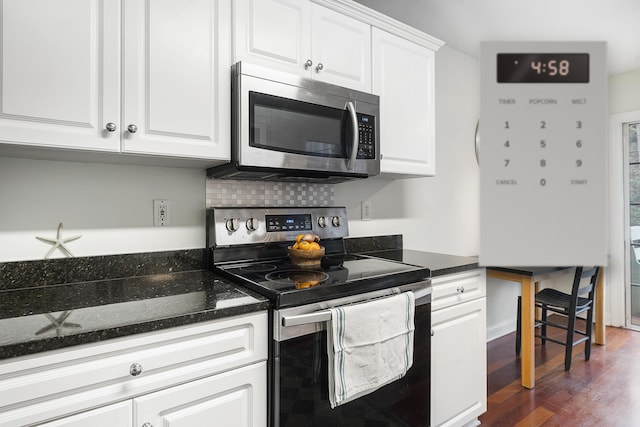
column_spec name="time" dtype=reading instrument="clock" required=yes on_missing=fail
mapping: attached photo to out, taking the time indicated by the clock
4:58
